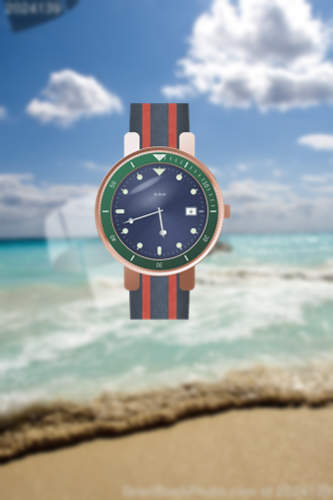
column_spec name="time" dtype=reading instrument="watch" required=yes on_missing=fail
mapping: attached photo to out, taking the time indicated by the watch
5:42
